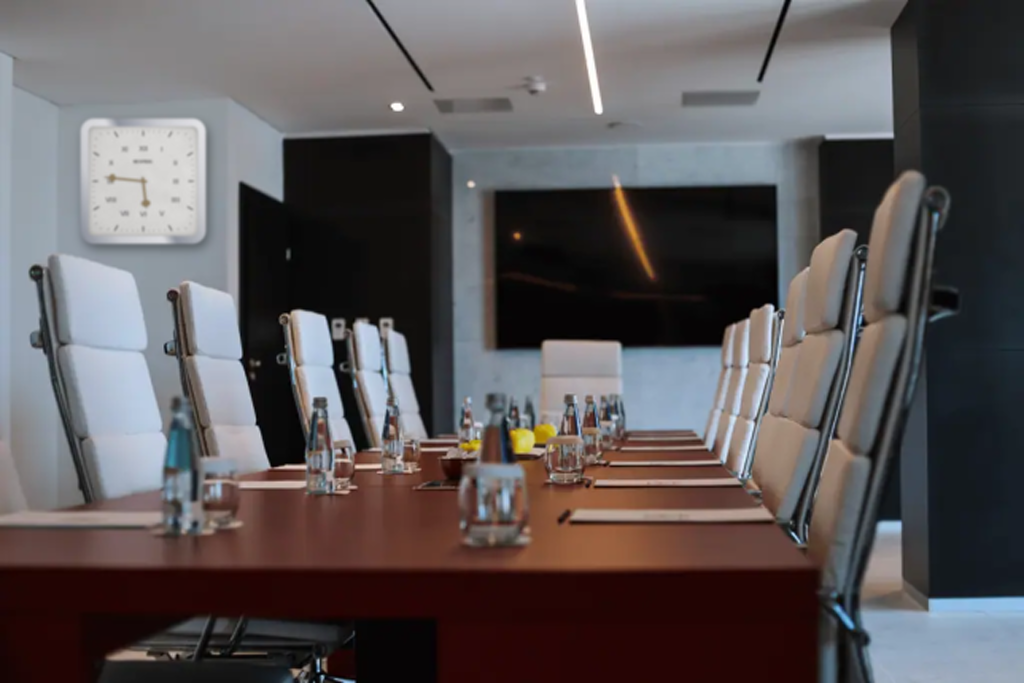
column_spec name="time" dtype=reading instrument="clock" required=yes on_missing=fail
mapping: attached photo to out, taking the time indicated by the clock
5:46
